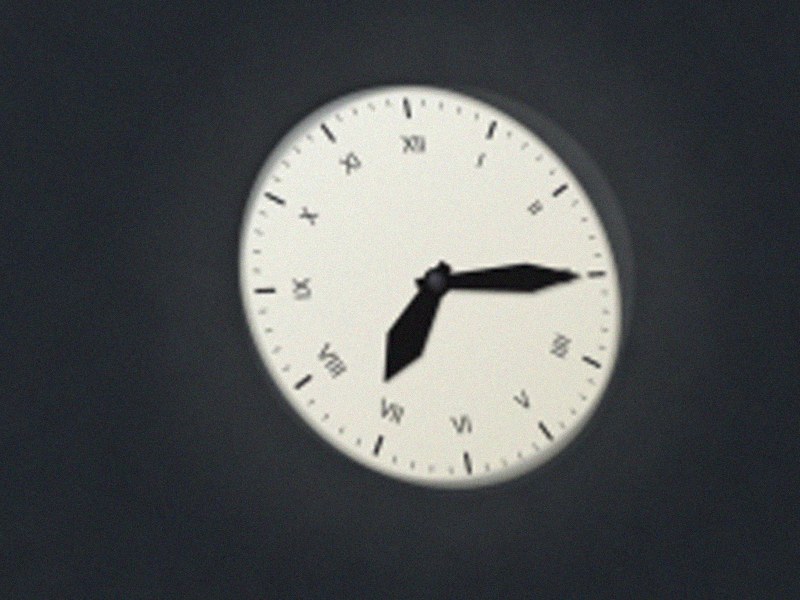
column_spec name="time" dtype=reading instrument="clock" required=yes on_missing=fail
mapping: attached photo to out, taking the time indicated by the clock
7:15
